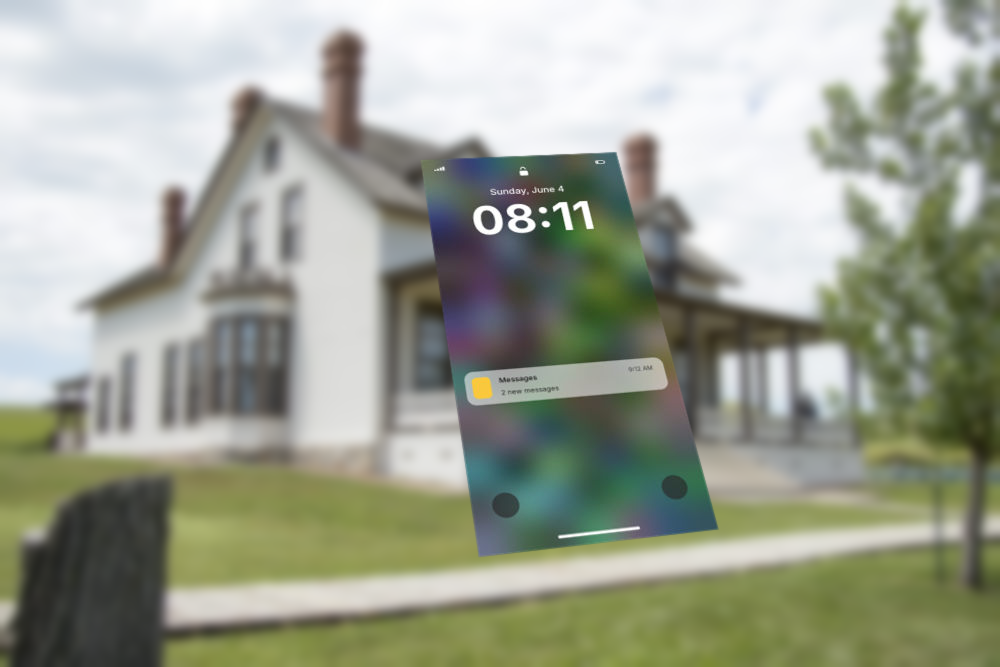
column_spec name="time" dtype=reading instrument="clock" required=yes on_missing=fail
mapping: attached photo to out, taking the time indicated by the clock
8:11
